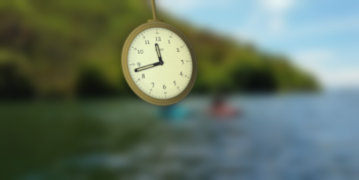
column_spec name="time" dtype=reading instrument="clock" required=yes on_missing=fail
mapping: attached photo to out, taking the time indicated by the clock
11:43
